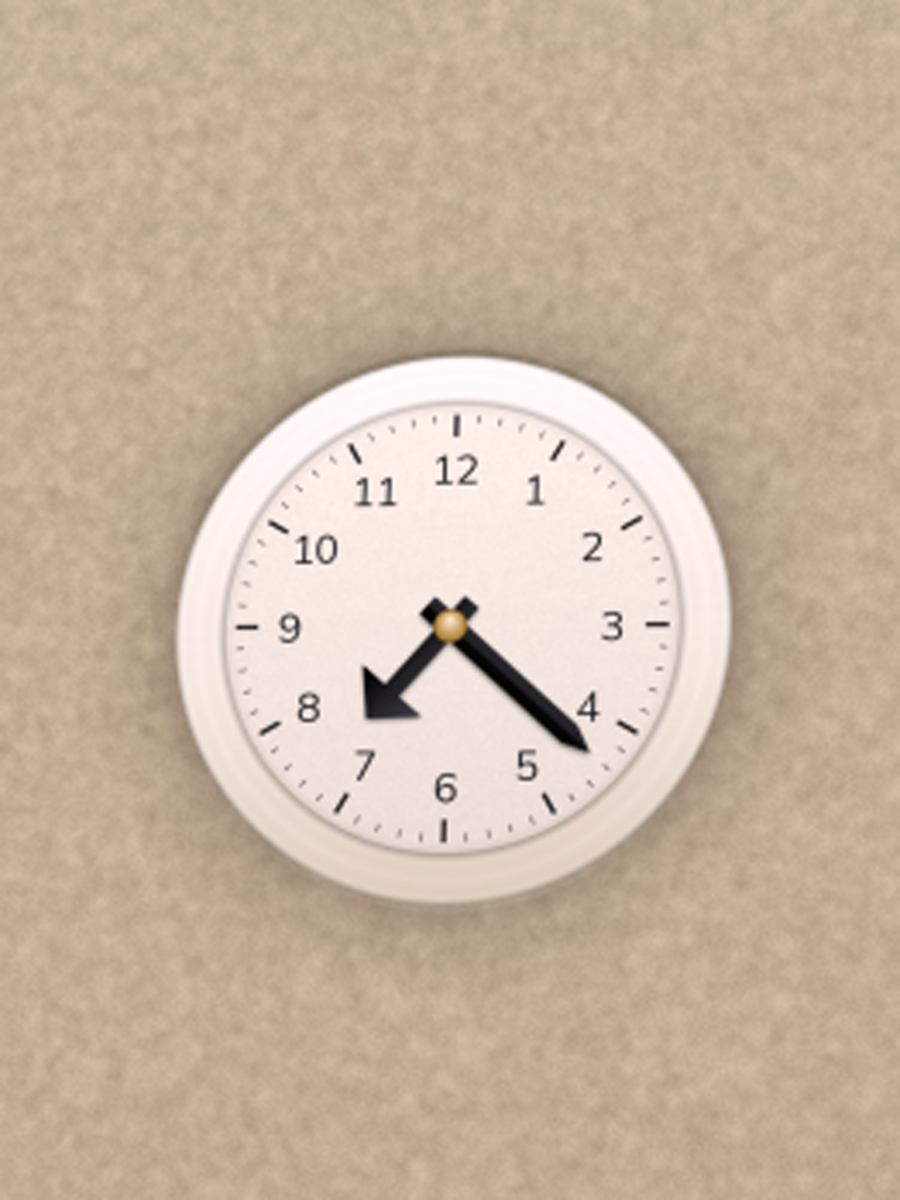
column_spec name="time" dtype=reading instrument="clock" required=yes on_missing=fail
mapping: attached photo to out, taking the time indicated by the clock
7:22
